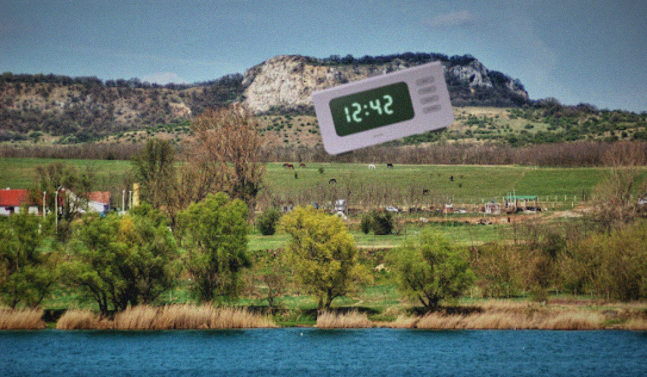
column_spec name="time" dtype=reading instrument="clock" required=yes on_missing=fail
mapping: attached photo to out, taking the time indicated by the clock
12:42
